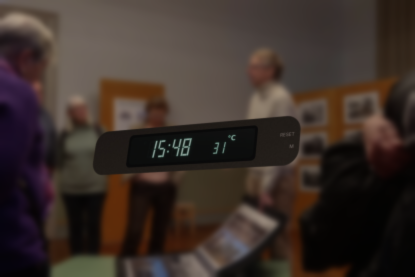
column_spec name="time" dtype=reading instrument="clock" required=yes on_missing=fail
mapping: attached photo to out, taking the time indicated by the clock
15:48
